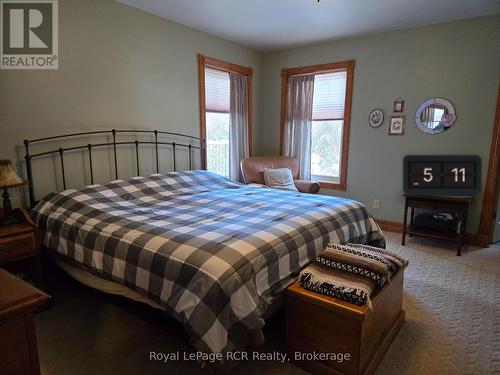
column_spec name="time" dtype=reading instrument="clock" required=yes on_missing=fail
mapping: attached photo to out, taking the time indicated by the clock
5:11
